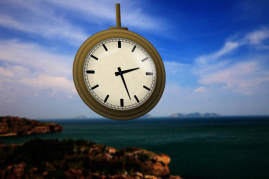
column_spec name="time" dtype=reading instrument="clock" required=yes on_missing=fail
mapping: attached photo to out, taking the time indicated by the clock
2:27
